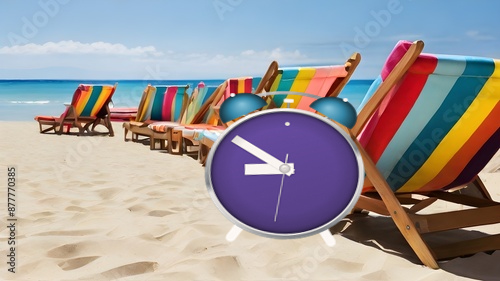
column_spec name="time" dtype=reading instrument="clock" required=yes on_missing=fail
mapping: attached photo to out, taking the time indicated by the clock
8:50:31
